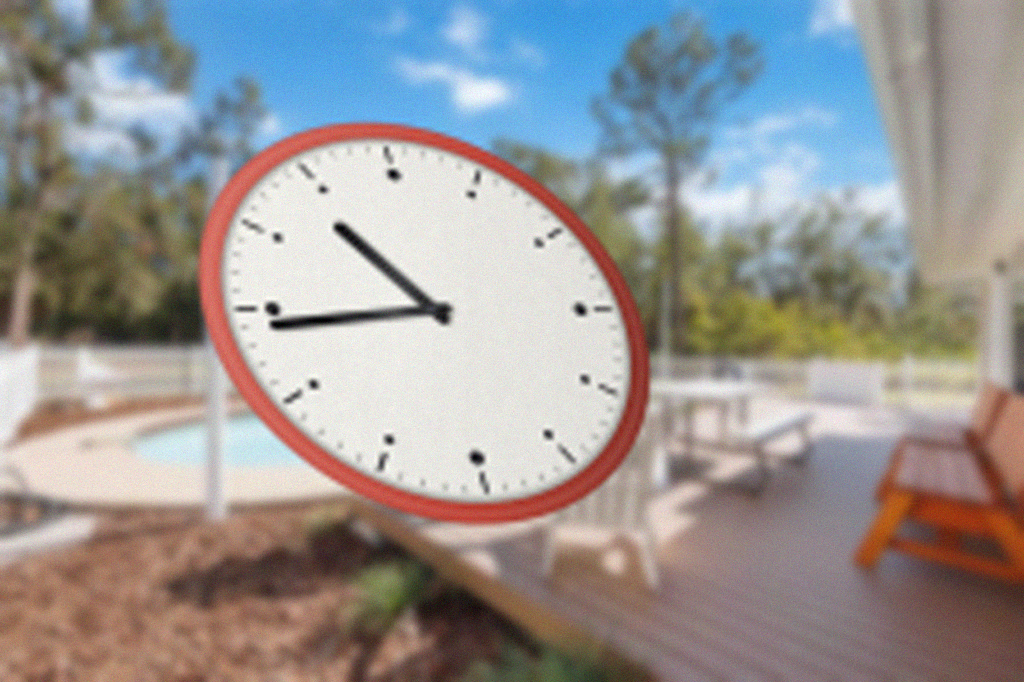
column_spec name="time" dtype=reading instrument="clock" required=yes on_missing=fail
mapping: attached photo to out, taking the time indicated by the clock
10:44
